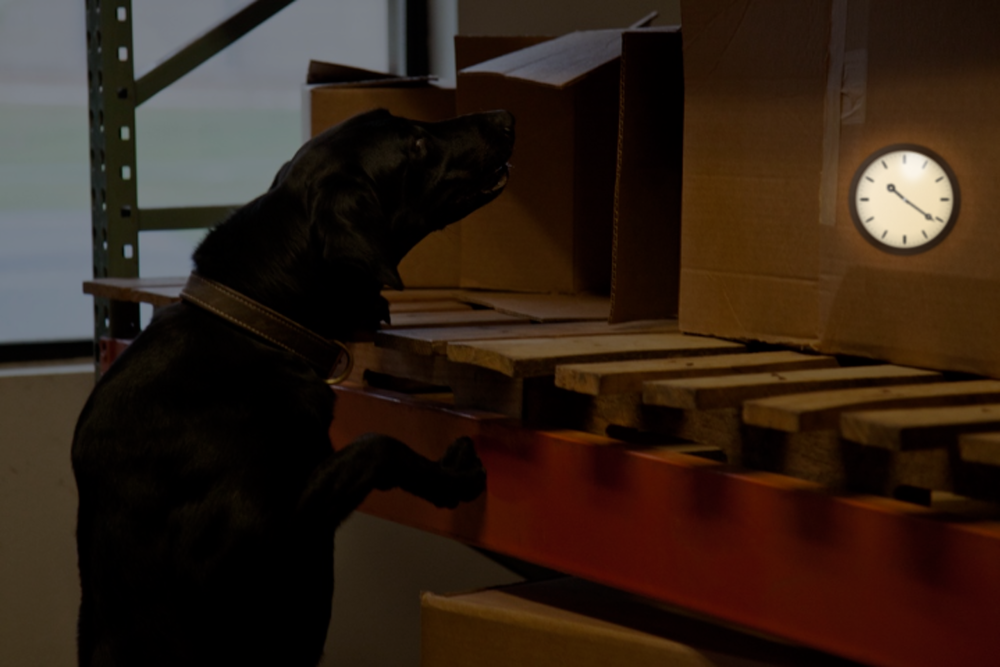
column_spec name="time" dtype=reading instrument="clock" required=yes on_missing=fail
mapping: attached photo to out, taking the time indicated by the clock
10:21
